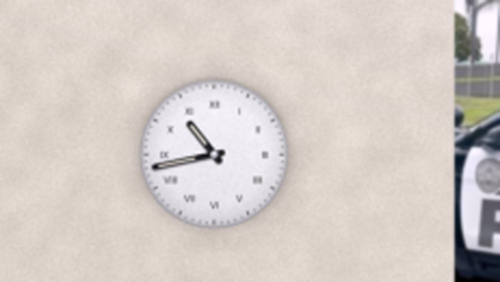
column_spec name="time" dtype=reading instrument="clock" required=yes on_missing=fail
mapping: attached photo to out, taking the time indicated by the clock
10:43
